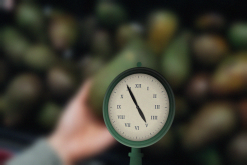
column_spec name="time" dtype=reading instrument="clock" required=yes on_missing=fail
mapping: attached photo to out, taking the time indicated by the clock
4:55
